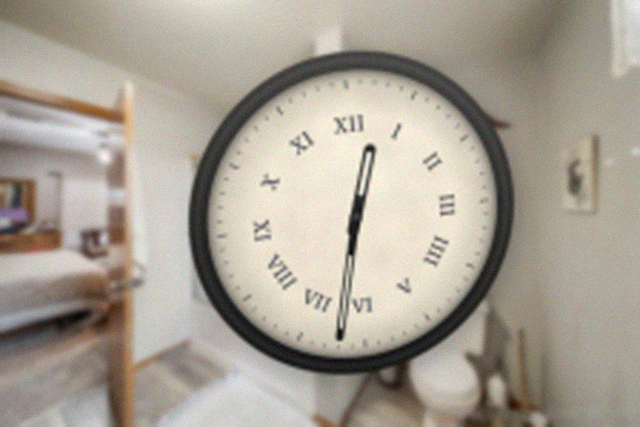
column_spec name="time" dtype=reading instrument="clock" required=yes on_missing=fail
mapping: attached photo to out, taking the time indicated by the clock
12:32
